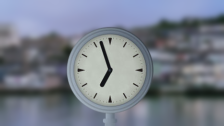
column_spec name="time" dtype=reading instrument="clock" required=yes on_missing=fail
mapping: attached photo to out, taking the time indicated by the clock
6:57
